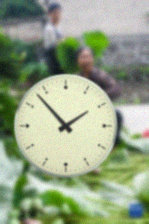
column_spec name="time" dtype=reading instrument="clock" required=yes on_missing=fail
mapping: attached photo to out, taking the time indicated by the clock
1:53
